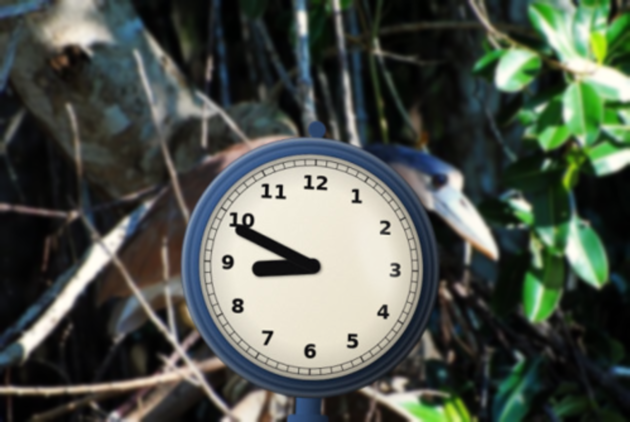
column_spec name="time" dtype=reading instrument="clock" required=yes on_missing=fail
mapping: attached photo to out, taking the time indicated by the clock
8:49
